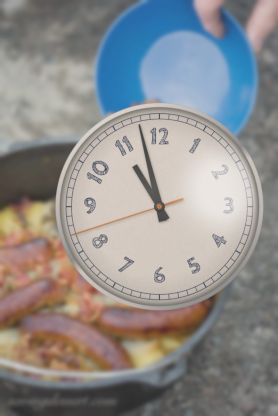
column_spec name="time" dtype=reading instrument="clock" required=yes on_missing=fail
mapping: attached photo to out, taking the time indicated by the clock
10:57:42
